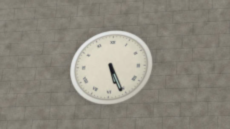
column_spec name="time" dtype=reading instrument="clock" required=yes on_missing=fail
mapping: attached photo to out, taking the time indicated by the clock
5:26
